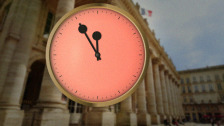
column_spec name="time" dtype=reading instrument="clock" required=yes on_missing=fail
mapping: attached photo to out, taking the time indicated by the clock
11:55
